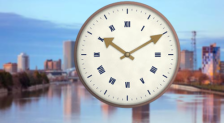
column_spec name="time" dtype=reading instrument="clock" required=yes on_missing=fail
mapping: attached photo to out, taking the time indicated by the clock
10:10
